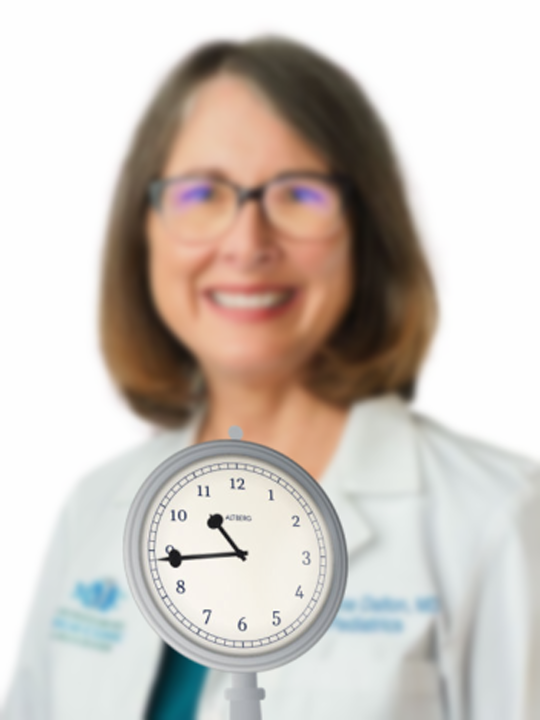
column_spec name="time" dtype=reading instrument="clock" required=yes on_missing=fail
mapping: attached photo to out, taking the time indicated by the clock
10:44
